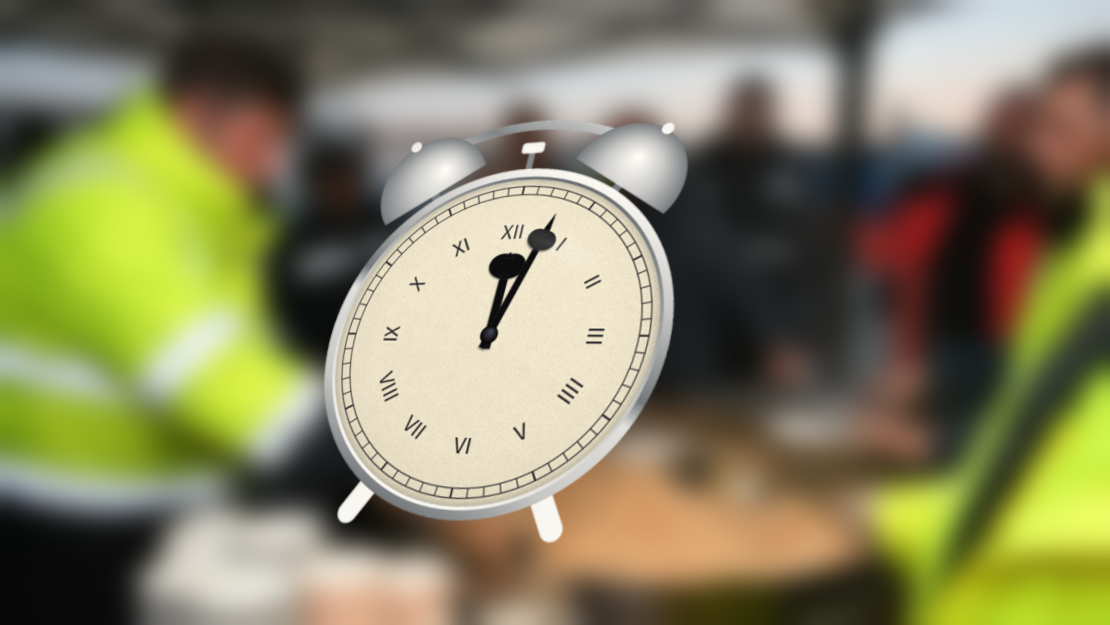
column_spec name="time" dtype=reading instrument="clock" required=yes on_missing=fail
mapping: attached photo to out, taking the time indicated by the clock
12:03
